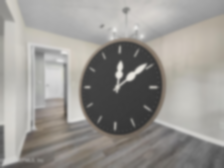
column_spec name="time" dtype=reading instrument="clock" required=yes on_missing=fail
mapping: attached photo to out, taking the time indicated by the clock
12:09
